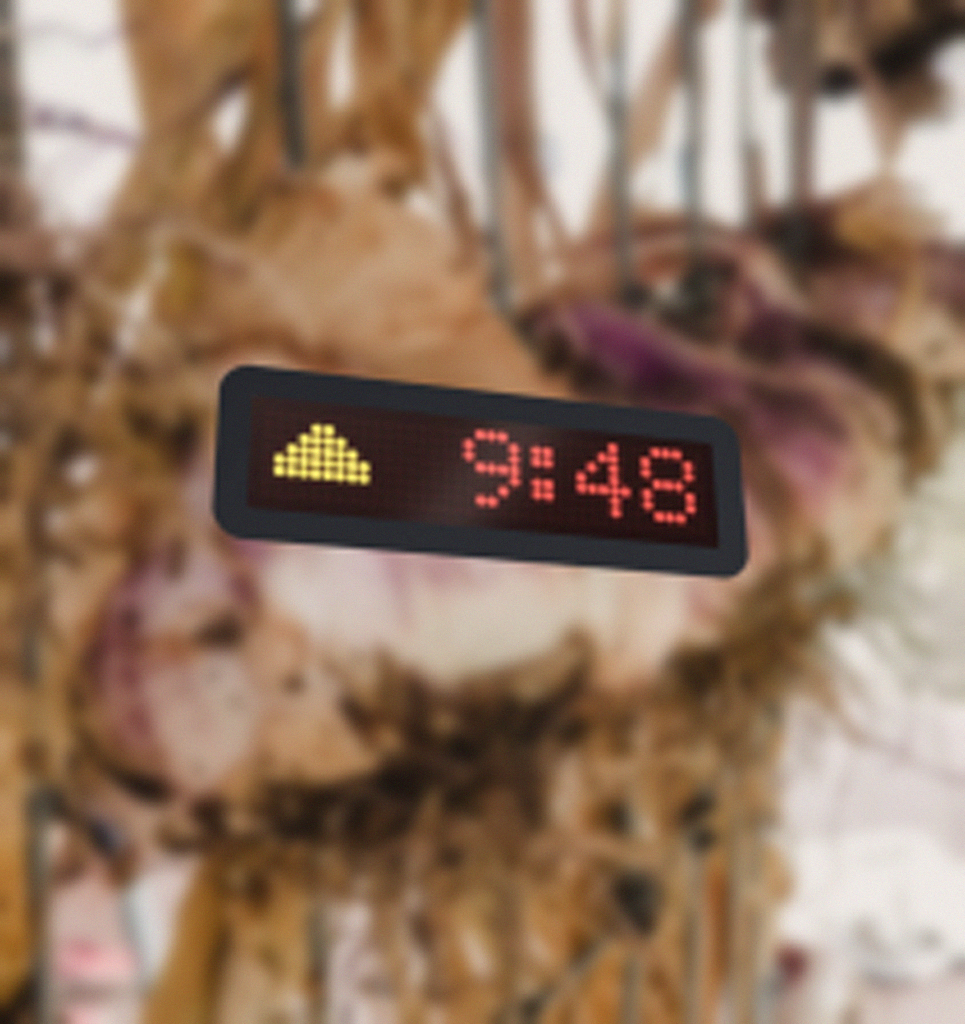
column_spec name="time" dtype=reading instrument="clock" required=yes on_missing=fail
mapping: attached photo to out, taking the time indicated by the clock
9:48
